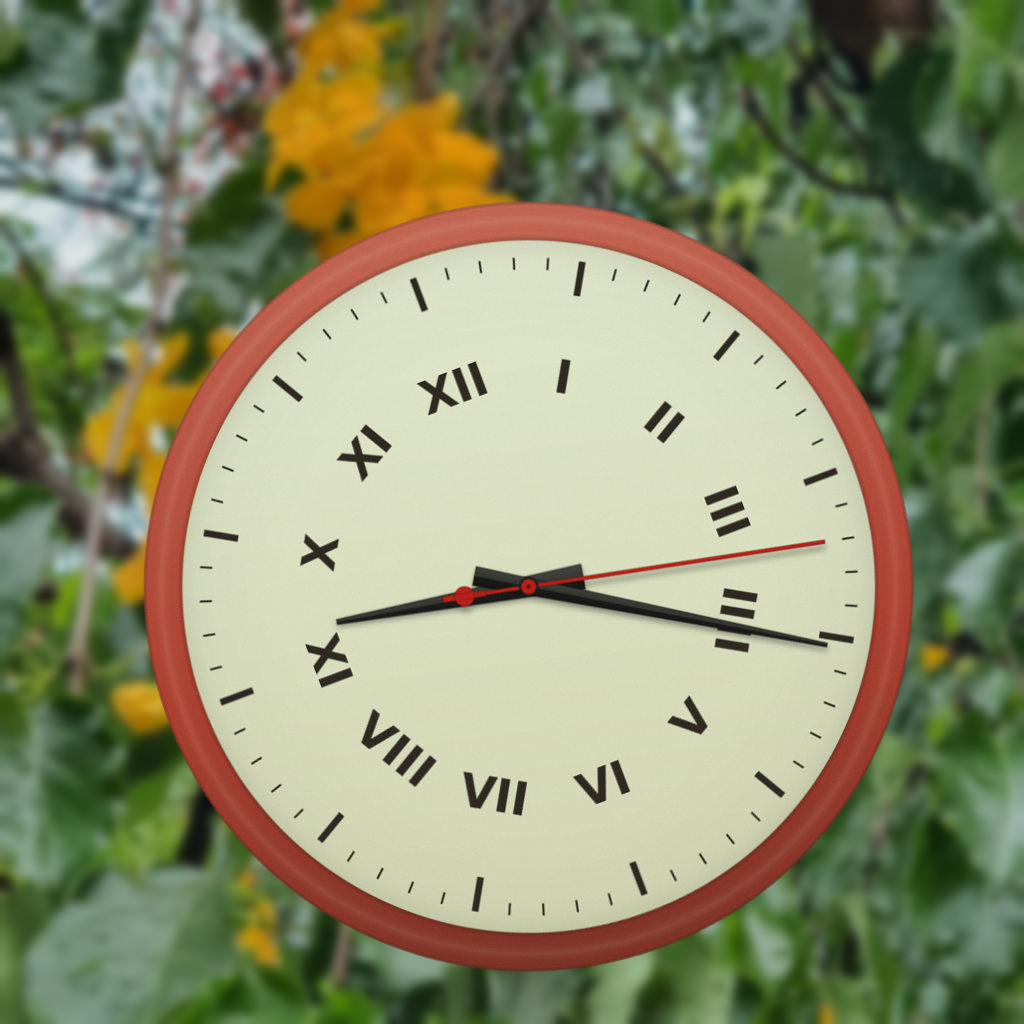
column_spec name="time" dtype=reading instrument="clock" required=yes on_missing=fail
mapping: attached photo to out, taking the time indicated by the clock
9:20:17
